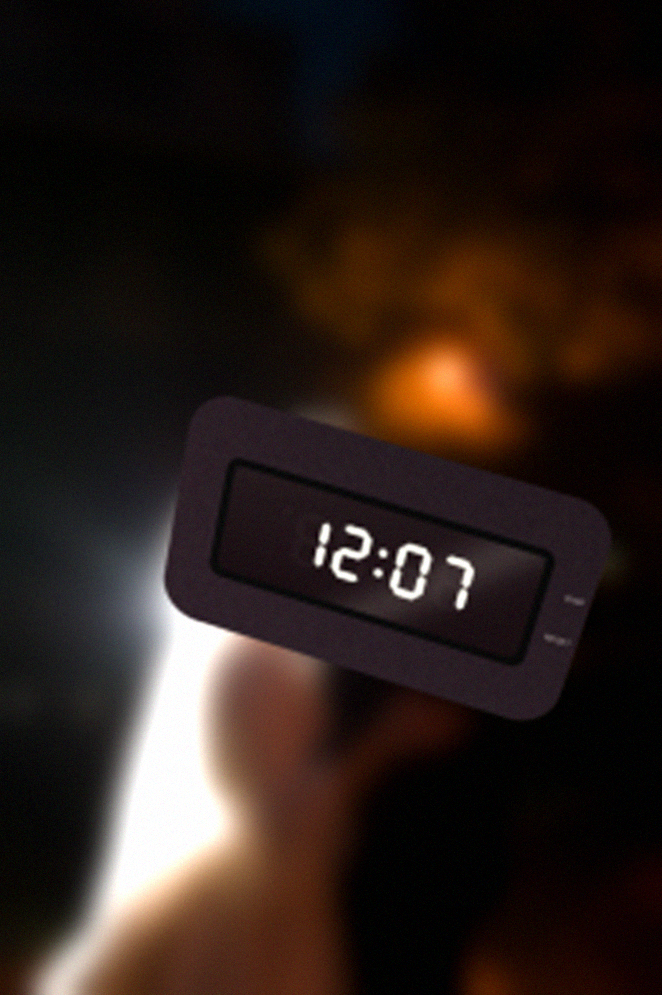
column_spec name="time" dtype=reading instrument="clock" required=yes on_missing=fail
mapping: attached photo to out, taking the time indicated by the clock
12:07
